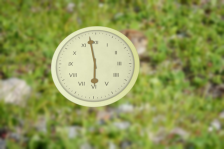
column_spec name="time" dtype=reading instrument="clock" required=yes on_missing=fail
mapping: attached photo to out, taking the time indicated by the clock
5:58
